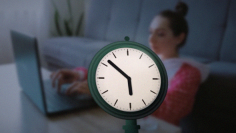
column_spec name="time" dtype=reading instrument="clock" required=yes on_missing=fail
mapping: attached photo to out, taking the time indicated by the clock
5:52
